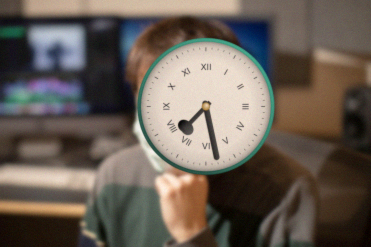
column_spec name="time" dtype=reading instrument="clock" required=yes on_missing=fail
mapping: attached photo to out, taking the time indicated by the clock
7:28
